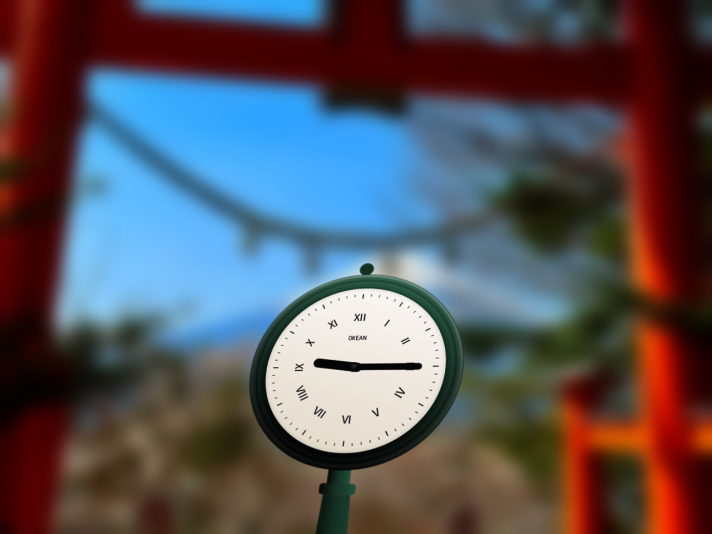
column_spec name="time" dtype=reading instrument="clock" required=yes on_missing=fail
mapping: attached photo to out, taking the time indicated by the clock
9:15
